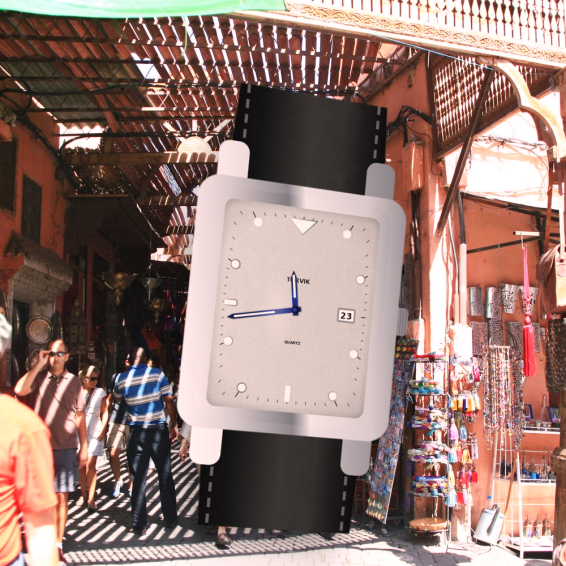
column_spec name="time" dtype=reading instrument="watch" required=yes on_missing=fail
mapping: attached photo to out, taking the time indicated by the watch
11:43
